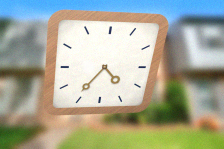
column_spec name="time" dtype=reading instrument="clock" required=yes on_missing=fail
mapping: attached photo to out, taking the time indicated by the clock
4:36
